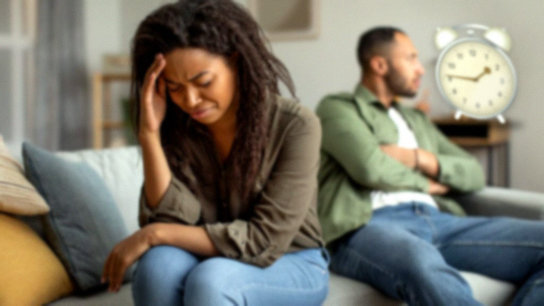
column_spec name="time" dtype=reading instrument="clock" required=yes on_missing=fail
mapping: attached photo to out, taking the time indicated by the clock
1:46
